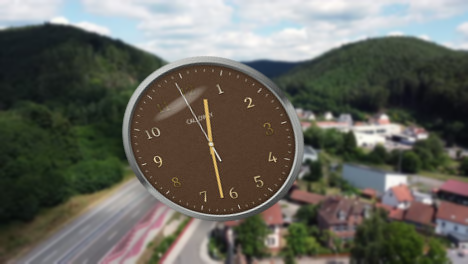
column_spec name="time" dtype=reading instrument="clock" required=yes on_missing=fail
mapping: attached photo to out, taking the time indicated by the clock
12:31:59
